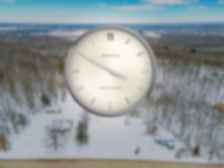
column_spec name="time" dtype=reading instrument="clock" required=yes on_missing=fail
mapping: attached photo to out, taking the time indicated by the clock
3:50
